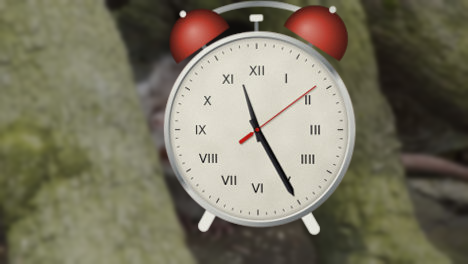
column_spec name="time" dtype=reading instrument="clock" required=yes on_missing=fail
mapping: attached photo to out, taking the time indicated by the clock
11:25:09
